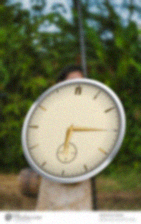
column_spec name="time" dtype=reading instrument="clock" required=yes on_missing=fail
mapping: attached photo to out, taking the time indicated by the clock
6:15
